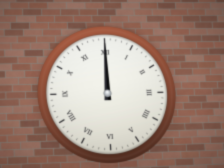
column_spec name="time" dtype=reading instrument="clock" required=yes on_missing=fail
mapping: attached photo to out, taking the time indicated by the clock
12:00
